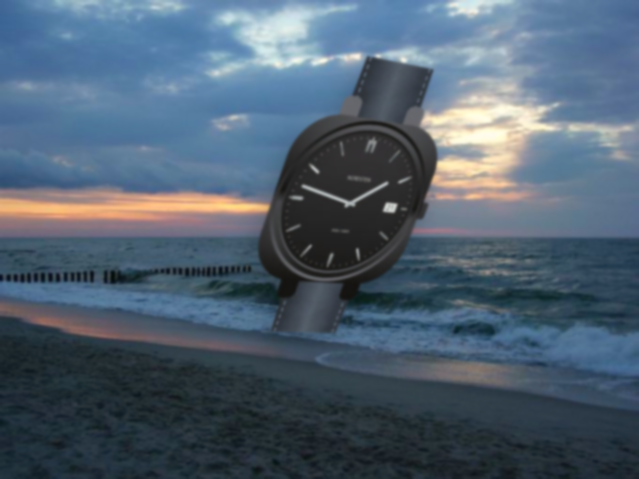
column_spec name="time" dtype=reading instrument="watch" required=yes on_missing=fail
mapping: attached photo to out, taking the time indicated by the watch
1:47
